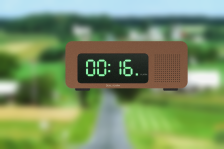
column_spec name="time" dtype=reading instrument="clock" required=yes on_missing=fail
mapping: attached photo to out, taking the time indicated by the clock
0:16
